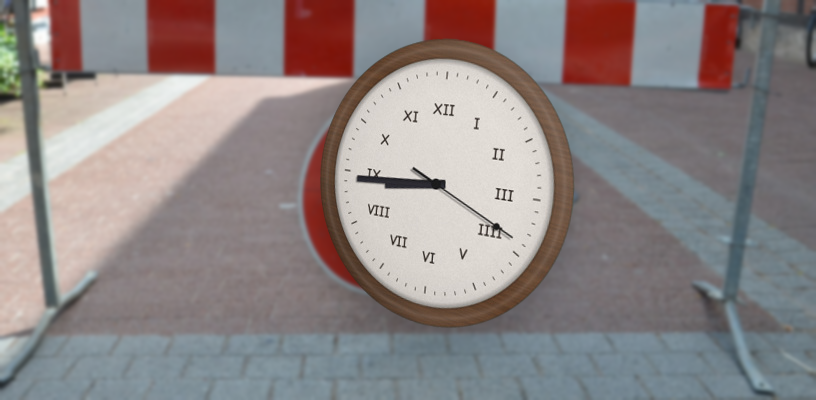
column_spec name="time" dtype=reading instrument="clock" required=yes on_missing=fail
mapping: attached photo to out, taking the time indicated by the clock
8:44:19
